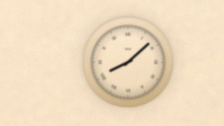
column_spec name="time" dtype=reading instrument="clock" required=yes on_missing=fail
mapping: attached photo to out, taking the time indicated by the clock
8:08
